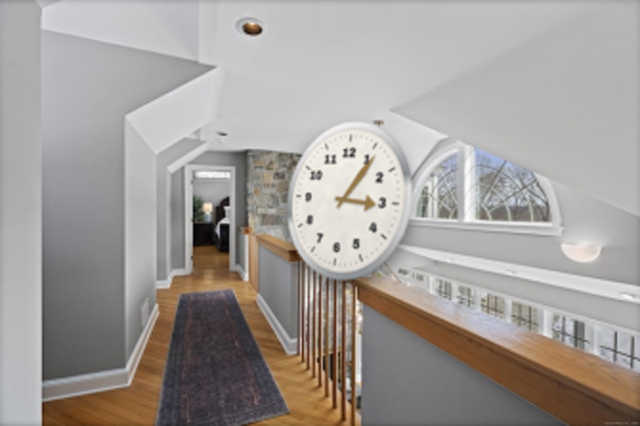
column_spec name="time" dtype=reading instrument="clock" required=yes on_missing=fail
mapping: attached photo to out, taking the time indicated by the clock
3:06
